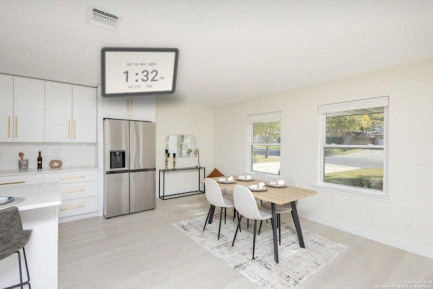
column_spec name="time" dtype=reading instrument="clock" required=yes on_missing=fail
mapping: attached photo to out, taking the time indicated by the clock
1:32
